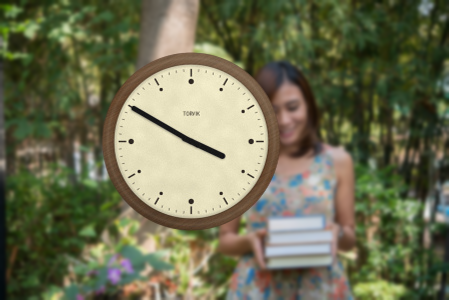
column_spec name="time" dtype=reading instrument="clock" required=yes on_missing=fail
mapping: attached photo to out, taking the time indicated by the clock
3:50
